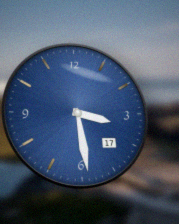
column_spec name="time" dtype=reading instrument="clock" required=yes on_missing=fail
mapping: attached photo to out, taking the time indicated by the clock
3:29
